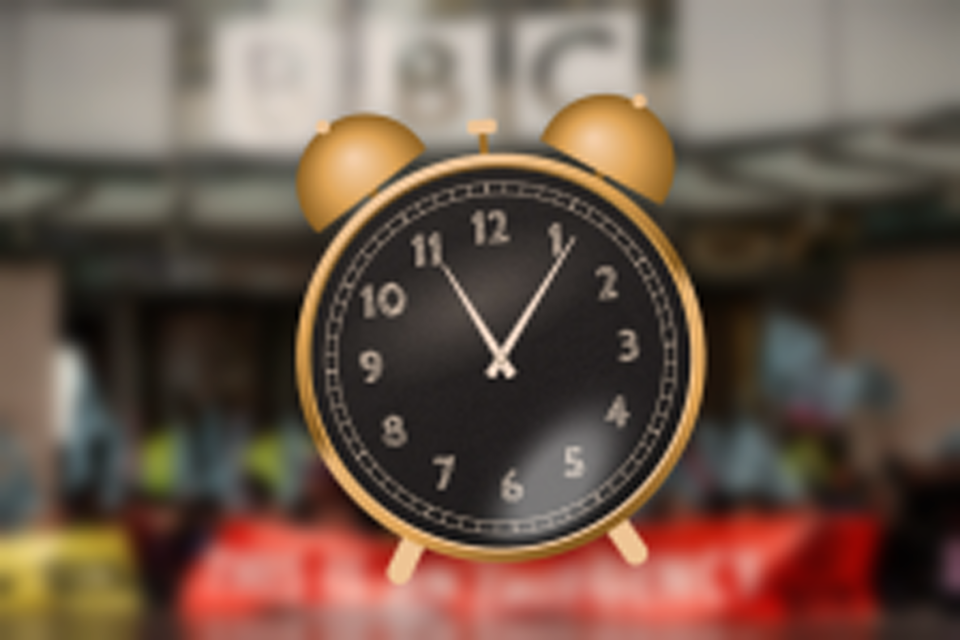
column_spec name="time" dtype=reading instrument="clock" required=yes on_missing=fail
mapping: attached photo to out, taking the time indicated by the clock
11:06
